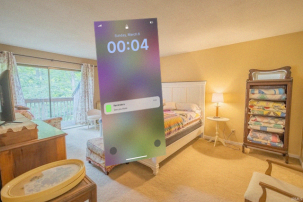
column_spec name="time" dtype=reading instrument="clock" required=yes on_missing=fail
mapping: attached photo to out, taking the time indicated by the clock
0:04
